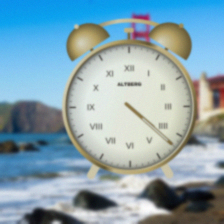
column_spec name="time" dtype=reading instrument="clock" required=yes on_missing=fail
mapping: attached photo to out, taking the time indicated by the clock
4:22
